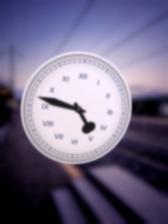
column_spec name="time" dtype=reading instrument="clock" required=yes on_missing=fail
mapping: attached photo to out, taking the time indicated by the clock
4:47
